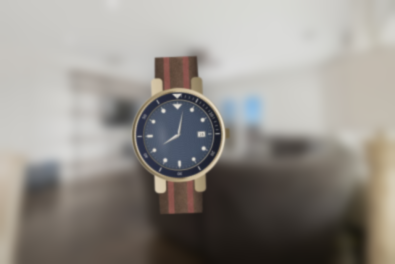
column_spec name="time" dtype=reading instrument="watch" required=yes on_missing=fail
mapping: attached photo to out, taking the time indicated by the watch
8:02
